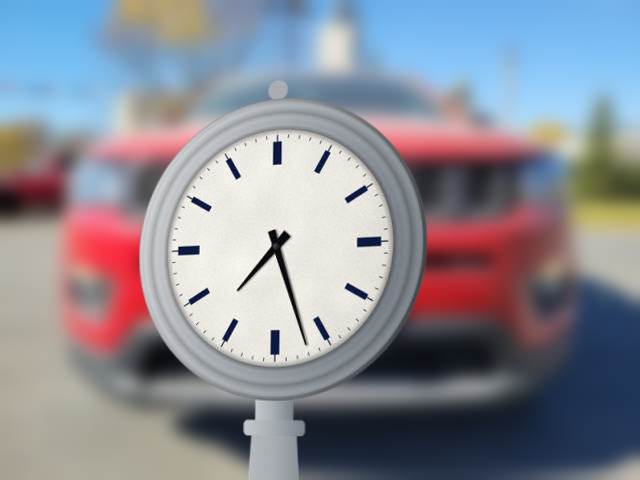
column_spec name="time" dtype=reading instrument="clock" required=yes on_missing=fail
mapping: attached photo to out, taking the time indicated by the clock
7:27
